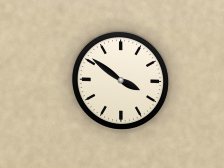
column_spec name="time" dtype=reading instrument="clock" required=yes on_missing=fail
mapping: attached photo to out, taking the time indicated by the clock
3:51
